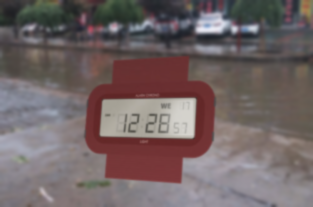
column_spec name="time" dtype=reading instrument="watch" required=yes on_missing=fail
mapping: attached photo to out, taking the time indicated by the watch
12:28
